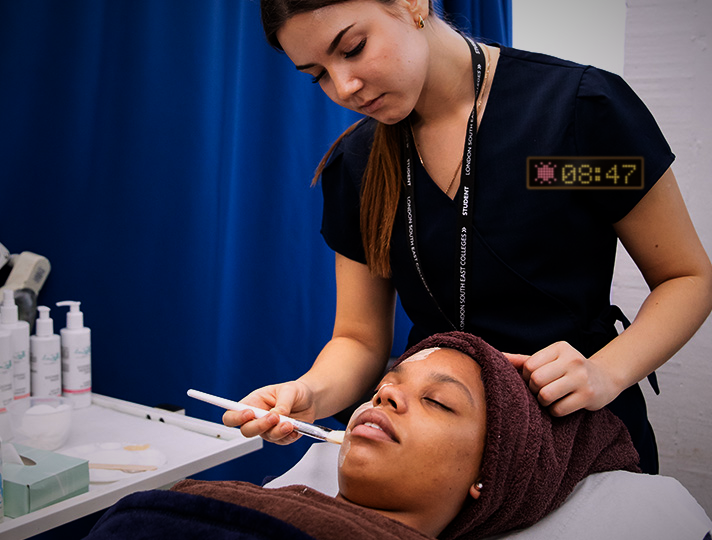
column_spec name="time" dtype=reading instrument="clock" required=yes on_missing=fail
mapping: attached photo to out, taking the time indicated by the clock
8:47
